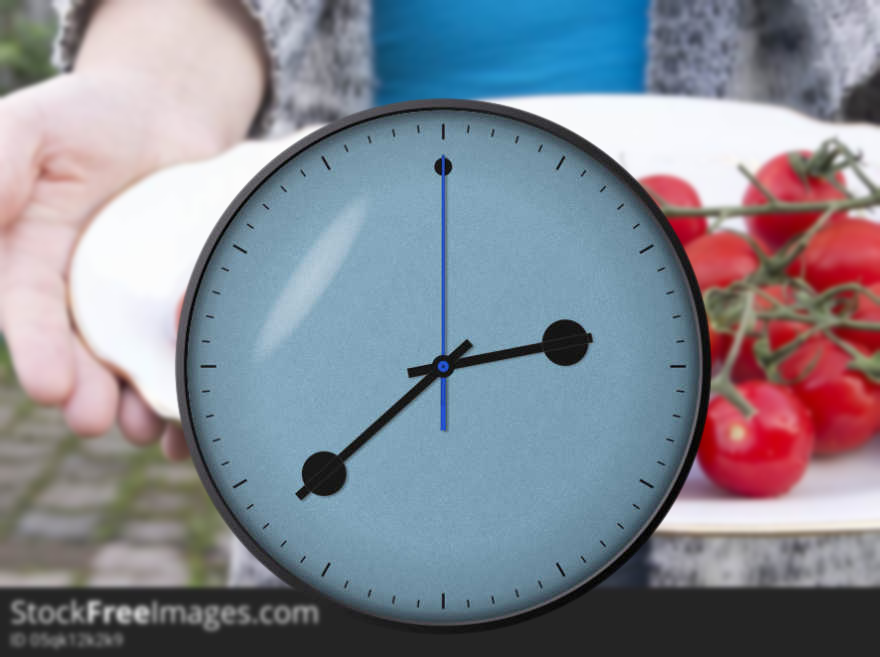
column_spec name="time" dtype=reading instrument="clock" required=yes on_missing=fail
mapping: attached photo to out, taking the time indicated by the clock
2:38:00
